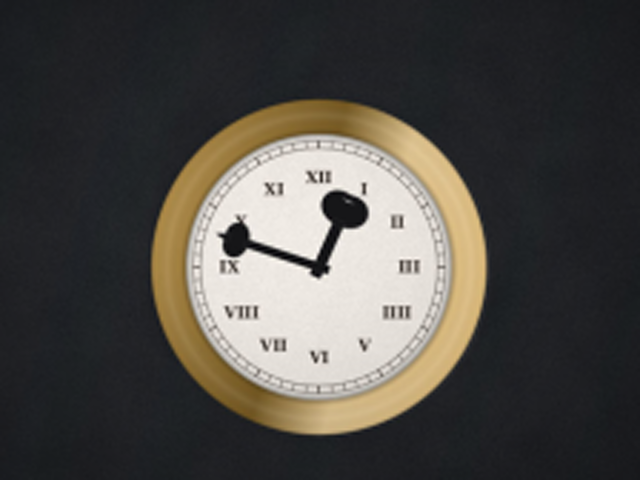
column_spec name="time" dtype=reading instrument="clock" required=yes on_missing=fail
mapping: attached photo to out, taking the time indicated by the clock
12:48
